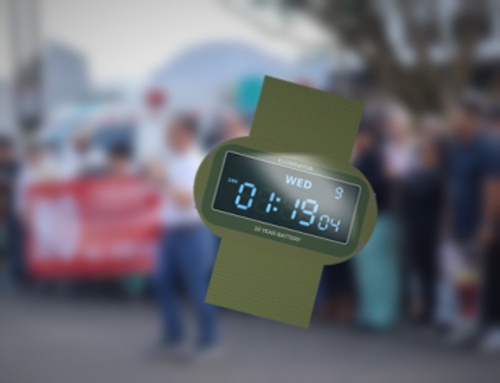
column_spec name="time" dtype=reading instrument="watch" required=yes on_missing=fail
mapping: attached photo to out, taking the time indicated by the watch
1:19:04
